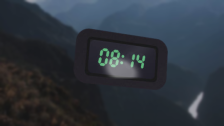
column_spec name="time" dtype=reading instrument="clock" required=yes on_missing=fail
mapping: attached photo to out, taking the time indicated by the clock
8:14
